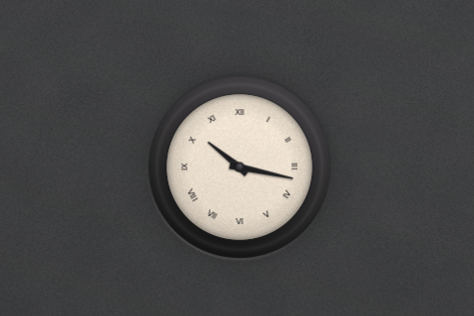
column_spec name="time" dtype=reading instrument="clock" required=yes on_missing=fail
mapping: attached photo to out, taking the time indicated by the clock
10:17
